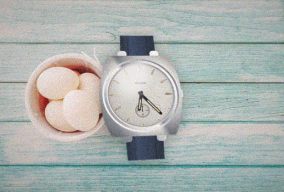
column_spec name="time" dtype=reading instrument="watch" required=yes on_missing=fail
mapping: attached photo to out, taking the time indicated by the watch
6:23
